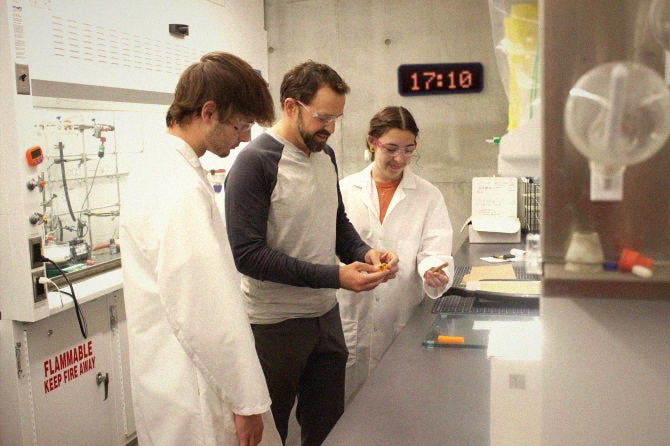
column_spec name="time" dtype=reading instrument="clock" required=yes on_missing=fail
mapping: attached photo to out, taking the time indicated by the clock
17:10
